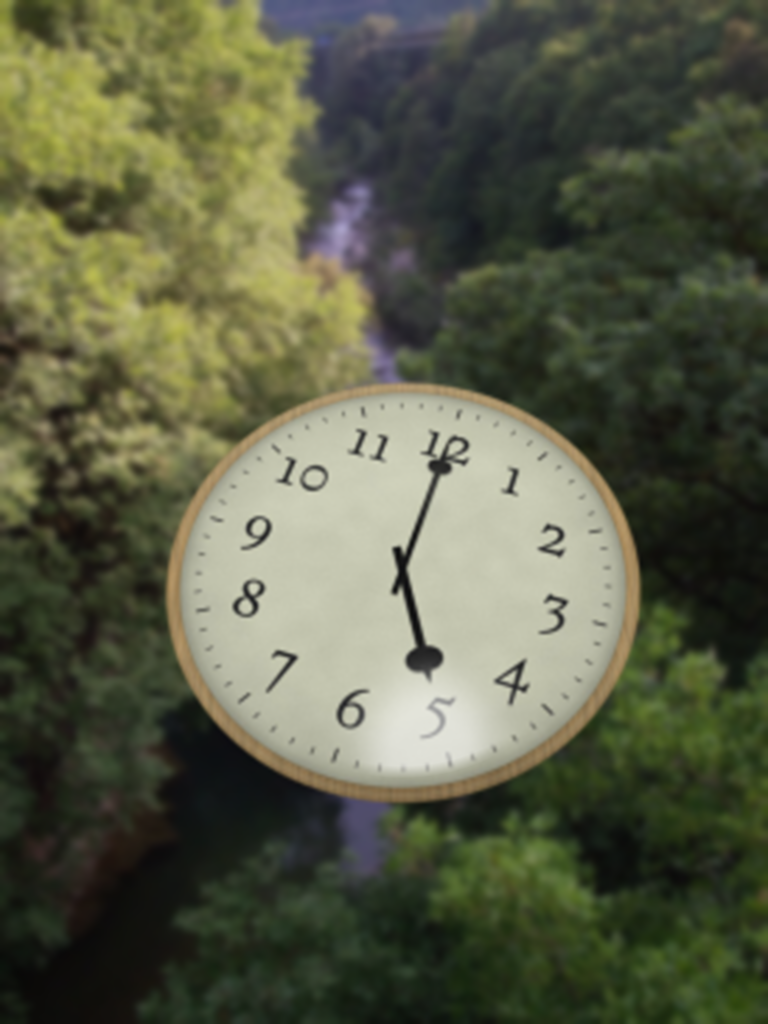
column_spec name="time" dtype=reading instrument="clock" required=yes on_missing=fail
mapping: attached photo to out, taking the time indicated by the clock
5:00
